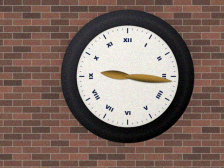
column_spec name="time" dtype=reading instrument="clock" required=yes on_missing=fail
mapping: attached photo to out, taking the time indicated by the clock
9:16
